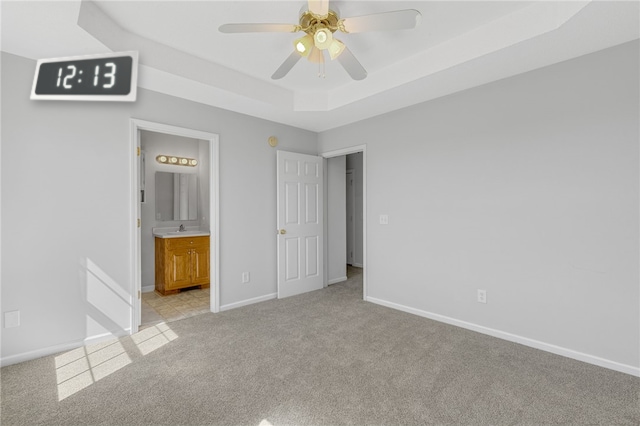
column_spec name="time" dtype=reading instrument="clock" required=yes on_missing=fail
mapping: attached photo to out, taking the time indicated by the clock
12:13
